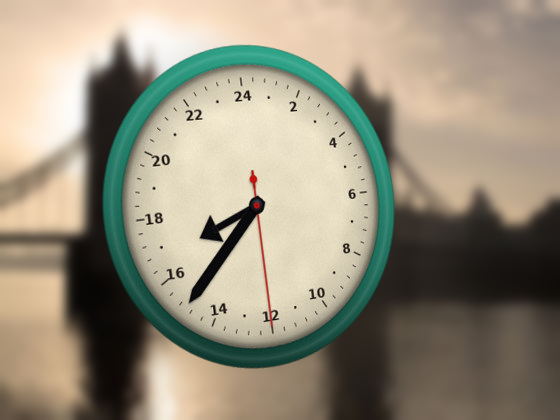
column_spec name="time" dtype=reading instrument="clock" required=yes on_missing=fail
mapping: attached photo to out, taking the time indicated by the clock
16:37:30
